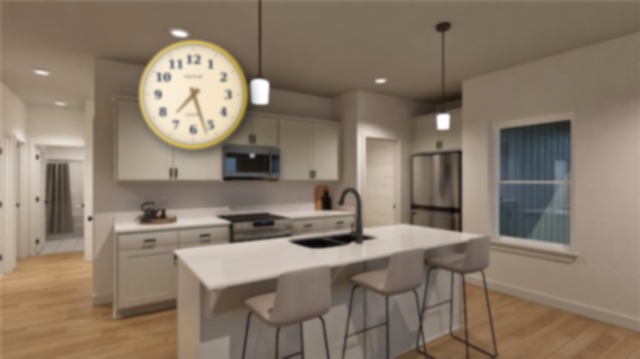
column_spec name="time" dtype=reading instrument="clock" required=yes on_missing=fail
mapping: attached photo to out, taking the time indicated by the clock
7:27
